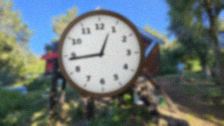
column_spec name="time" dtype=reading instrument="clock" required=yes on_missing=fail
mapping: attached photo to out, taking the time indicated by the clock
12:44
